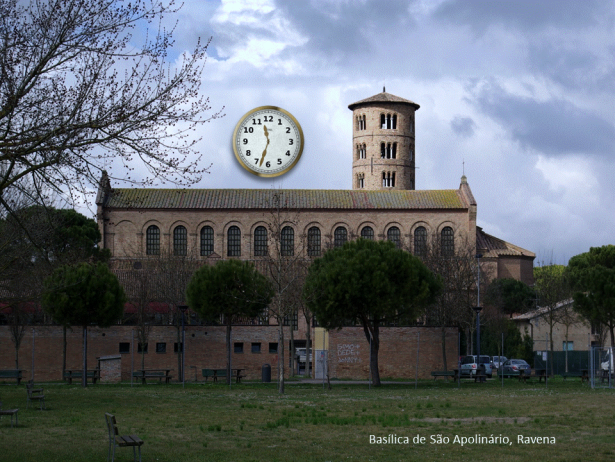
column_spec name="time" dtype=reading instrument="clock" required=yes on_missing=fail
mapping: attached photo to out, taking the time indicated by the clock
11:33
